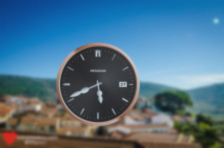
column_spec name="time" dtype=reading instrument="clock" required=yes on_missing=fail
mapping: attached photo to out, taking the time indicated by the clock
5:41
